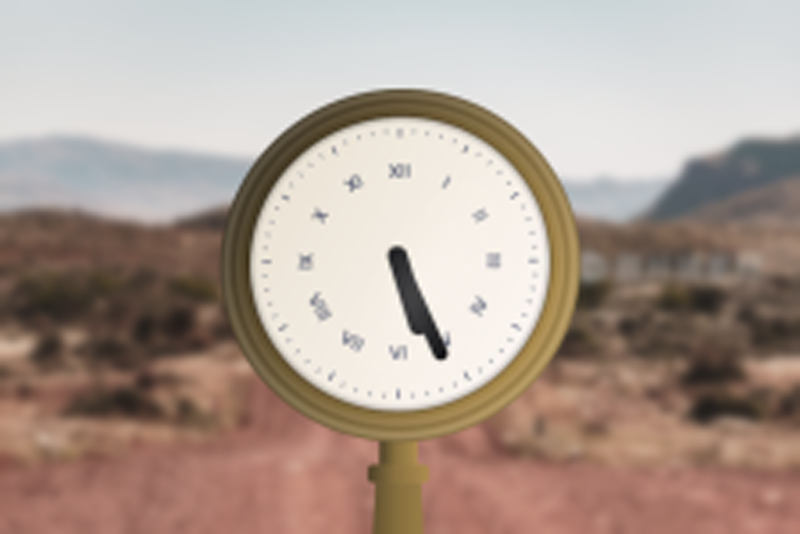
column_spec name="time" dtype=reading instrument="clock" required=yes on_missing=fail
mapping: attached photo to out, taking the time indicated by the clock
5:26
